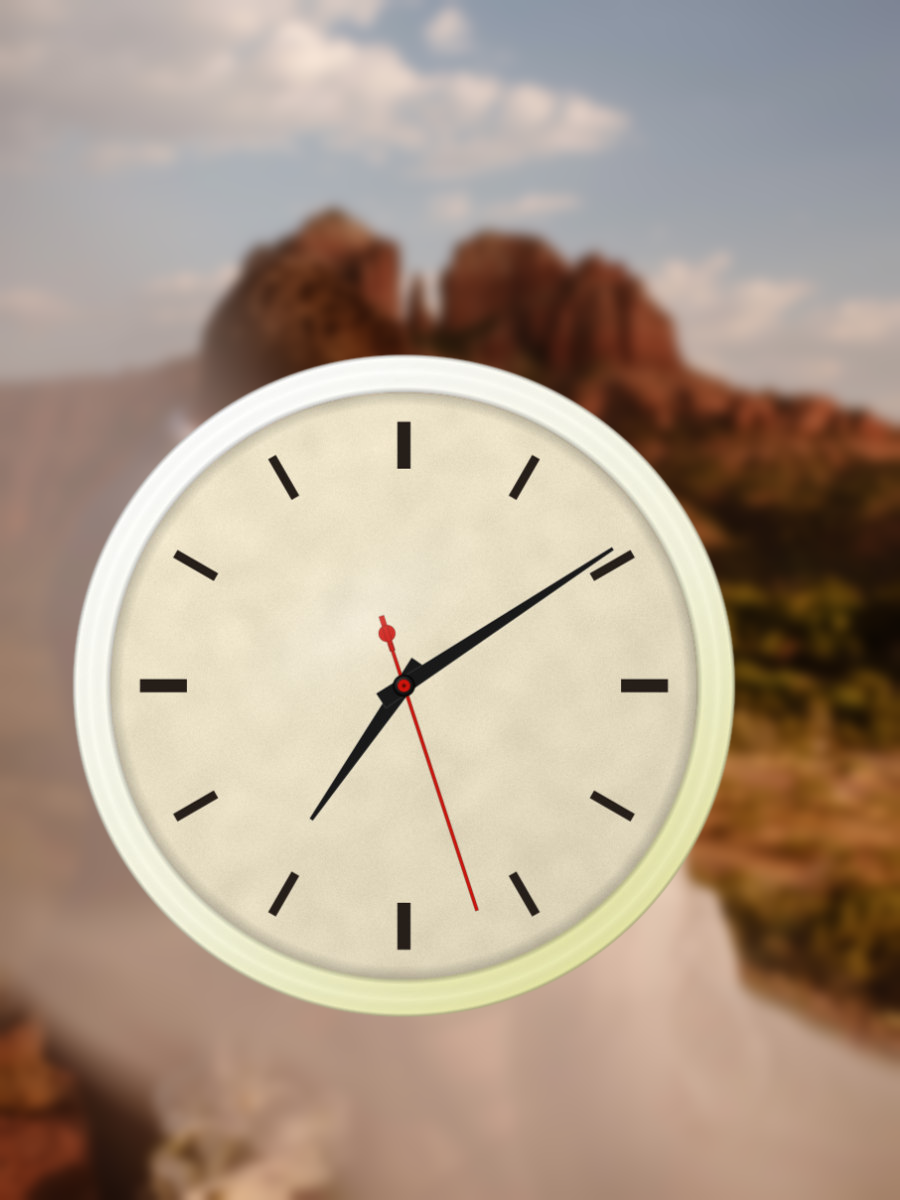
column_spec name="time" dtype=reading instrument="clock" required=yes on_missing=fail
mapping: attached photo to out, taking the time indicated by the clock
7:09:27
